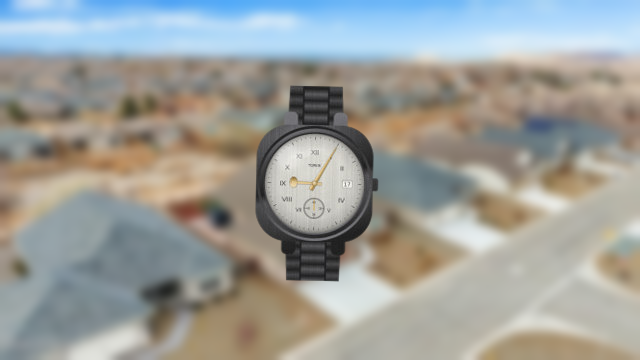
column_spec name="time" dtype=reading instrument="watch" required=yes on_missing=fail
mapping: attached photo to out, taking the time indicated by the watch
9:05
